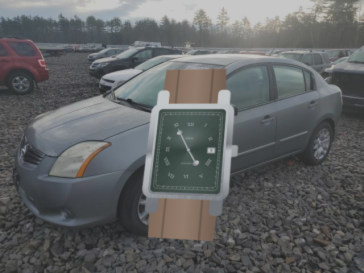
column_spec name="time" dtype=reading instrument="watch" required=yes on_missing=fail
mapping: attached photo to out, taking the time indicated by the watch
4:55
